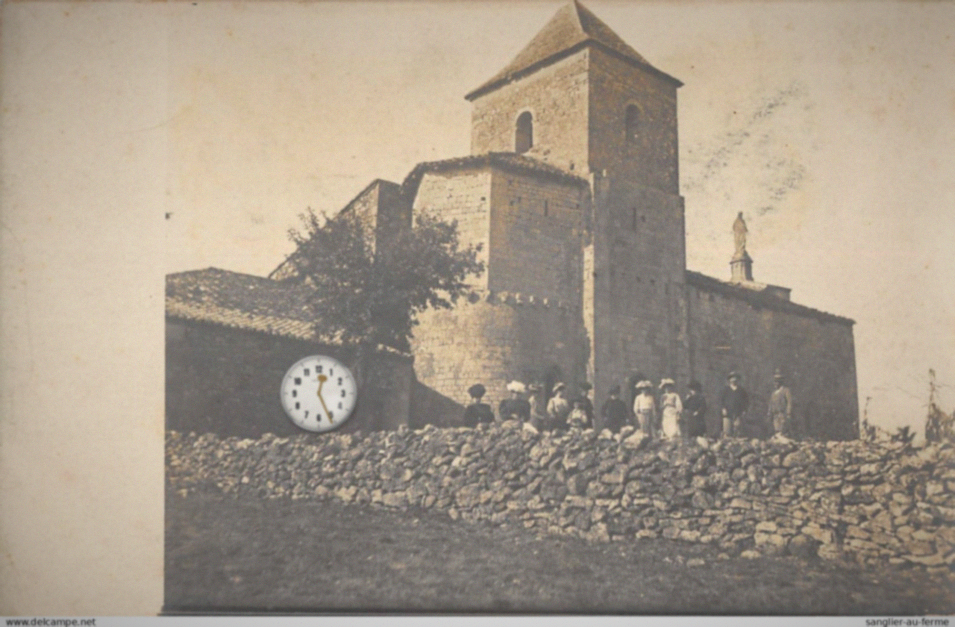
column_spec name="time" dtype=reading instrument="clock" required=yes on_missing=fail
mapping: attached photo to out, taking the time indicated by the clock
12:26
